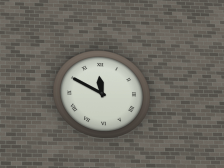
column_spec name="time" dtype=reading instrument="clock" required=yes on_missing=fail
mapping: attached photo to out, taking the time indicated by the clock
11:50
